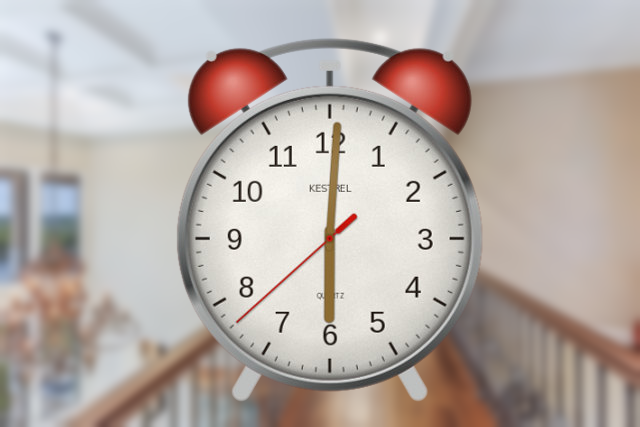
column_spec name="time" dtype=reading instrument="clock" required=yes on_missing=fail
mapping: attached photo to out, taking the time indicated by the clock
6:00:38
